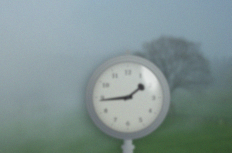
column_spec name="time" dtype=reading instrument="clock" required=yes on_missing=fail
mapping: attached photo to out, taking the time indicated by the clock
1:44
